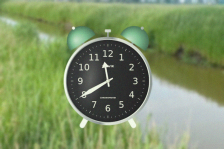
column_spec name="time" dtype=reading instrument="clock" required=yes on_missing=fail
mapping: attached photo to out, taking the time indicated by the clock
11:40
